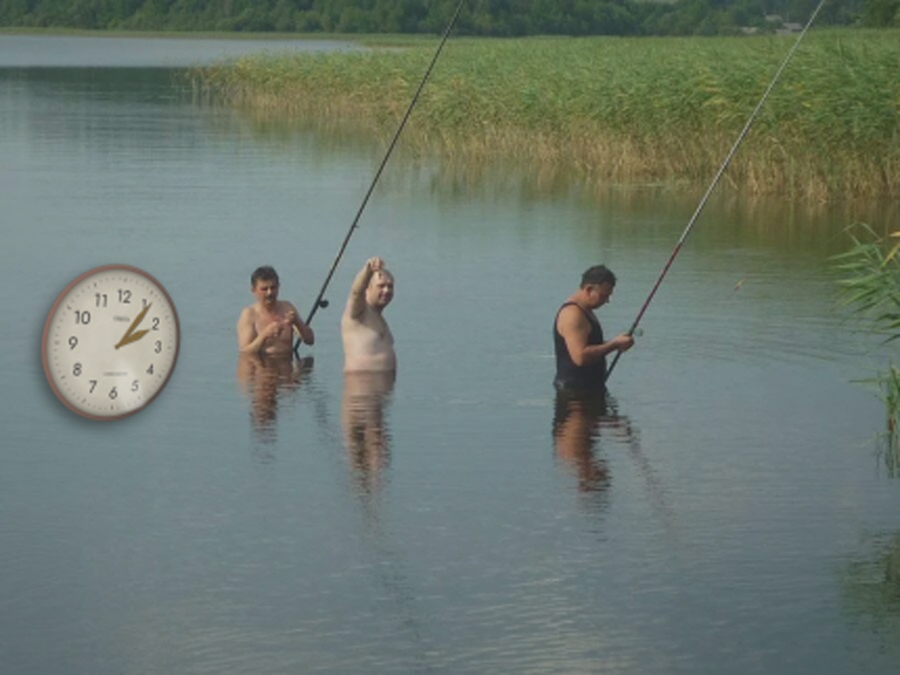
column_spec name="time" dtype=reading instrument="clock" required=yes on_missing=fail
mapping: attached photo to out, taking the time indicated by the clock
2:06
